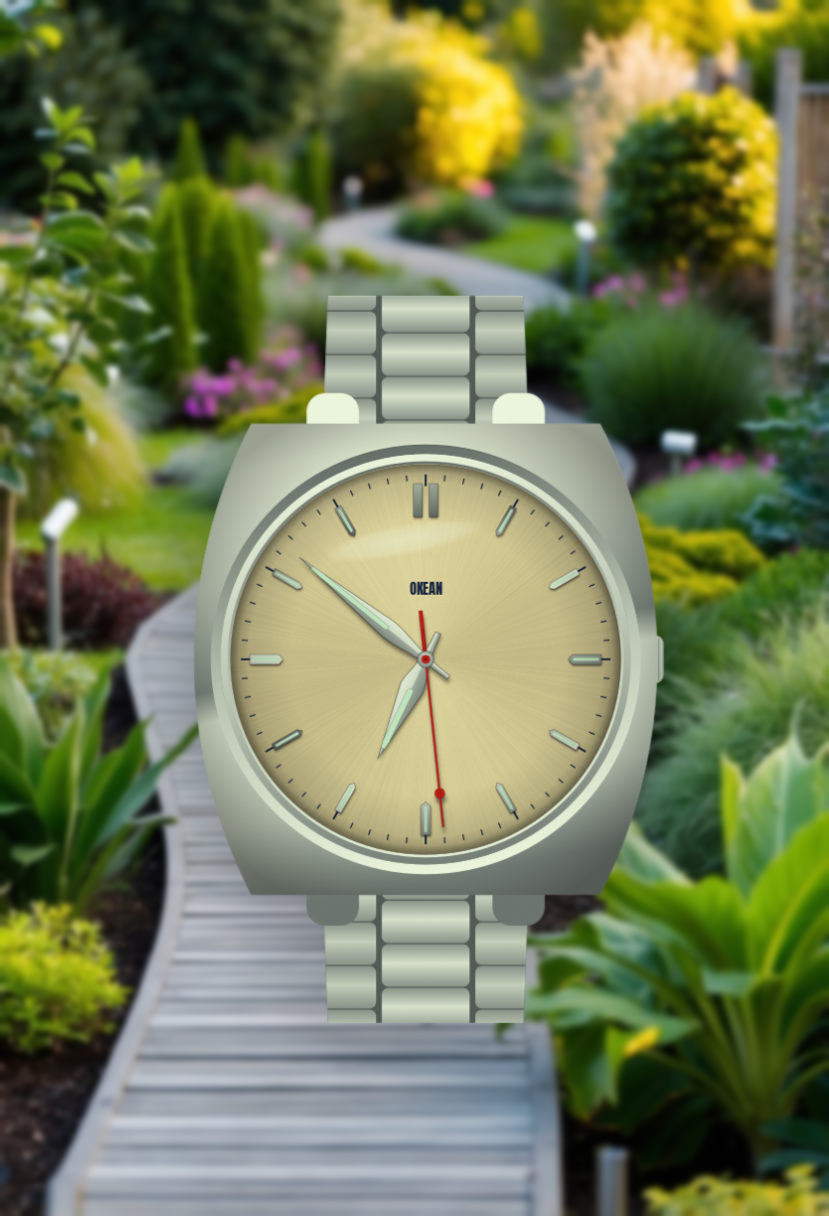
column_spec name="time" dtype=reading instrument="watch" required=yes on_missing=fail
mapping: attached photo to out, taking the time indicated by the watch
6:51:29
